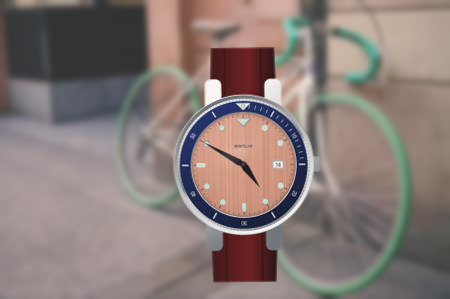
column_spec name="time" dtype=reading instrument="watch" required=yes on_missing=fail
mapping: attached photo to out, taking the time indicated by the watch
4:50
